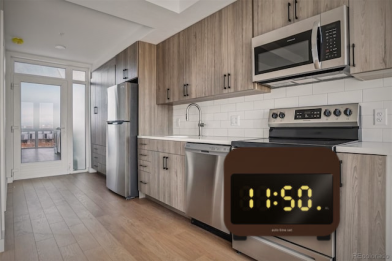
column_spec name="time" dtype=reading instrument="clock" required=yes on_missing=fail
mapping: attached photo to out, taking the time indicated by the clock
11:50
